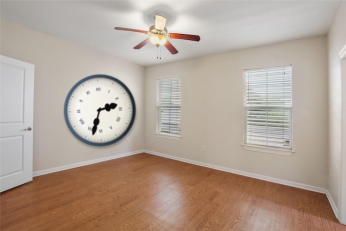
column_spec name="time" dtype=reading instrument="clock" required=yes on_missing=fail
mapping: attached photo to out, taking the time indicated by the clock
2:33
